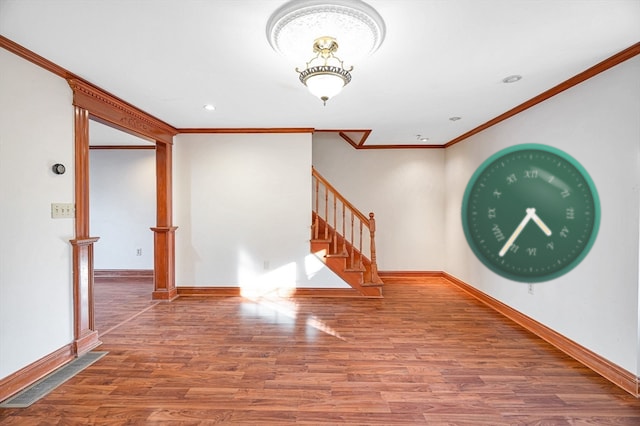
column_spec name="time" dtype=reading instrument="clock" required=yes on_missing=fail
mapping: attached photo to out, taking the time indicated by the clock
4:36
